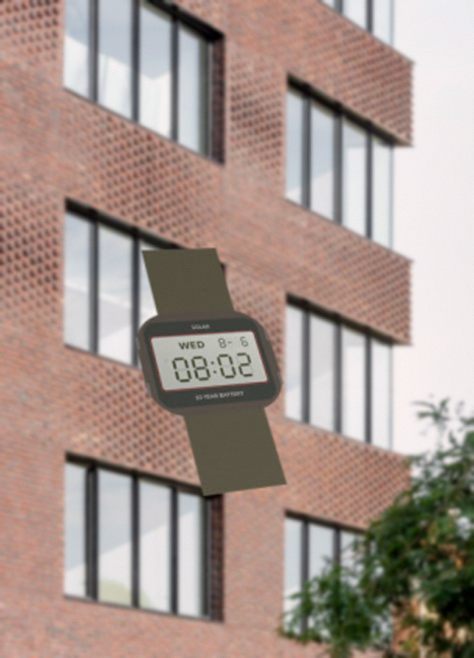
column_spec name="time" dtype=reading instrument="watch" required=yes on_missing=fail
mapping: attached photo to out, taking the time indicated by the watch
8:02
